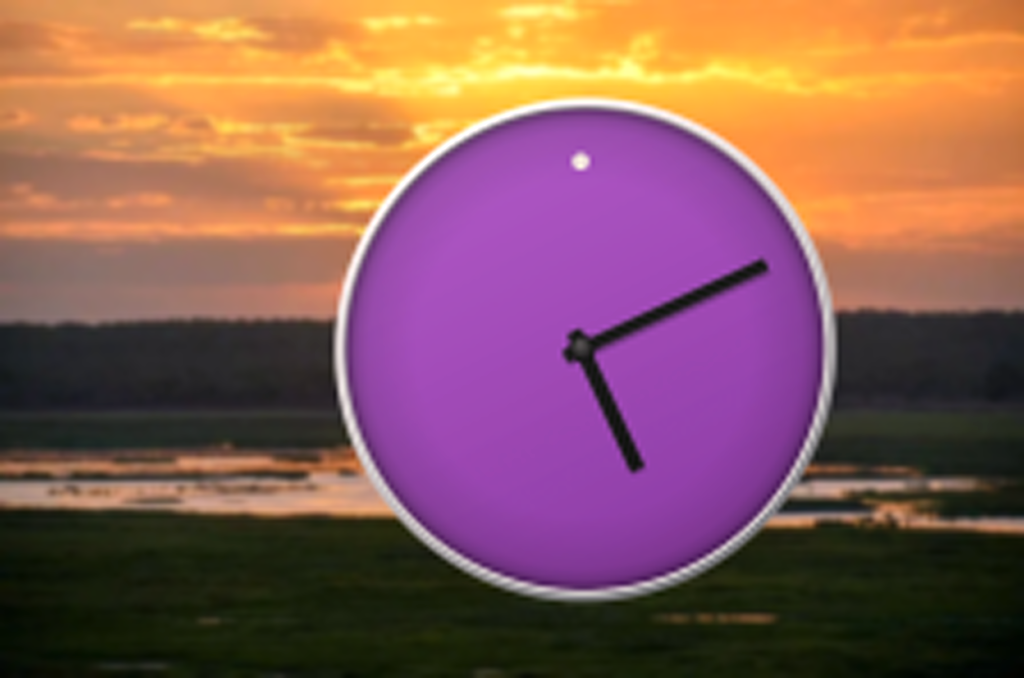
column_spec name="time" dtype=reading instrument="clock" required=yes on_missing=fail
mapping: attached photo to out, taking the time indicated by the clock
5:11
